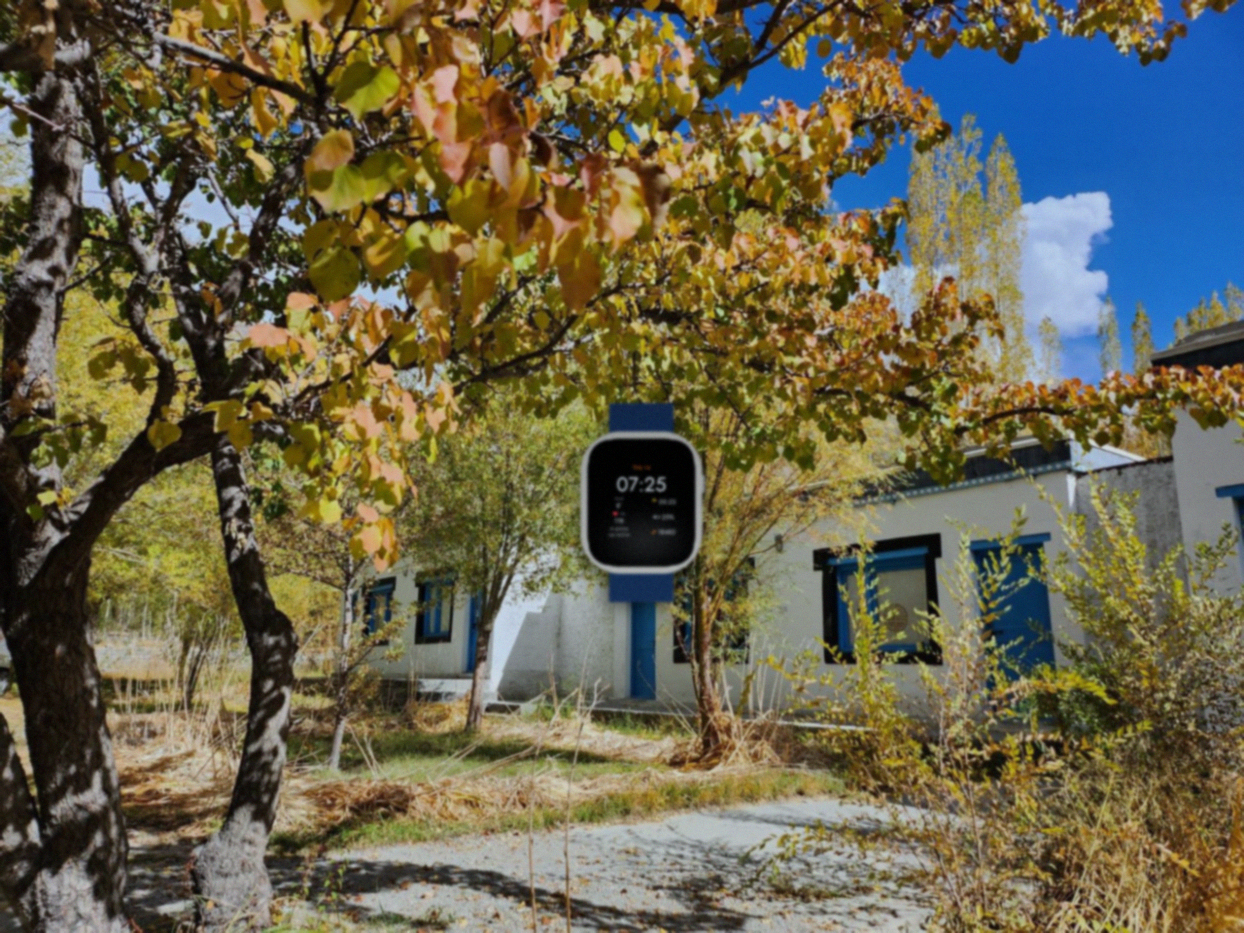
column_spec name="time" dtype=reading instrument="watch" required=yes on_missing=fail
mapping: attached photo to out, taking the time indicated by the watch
7:25
